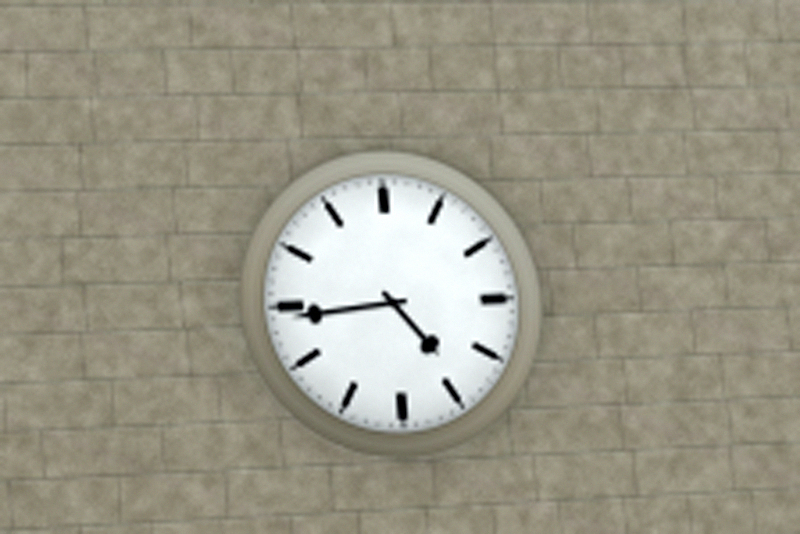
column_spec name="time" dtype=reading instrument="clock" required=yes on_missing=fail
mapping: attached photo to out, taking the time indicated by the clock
4:44
